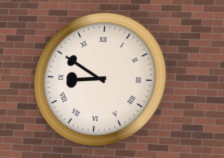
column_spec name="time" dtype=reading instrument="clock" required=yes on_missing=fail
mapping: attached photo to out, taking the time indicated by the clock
8:50
